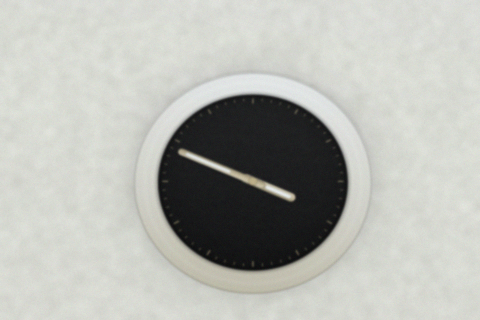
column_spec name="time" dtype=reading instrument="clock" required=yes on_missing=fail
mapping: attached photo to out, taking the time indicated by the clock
3:49
